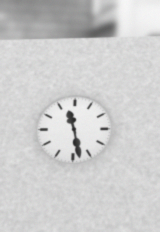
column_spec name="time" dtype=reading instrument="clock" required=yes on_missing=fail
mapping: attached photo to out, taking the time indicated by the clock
11:28
